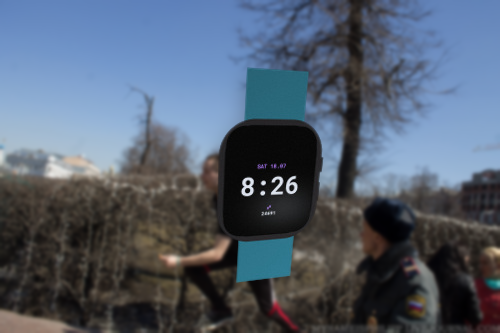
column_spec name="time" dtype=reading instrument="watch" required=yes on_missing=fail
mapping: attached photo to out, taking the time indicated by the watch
8:26
